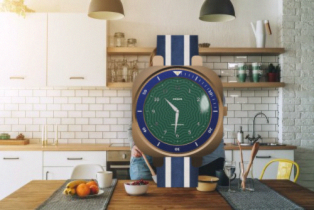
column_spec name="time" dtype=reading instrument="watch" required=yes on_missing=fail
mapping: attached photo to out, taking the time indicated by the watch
10:31
